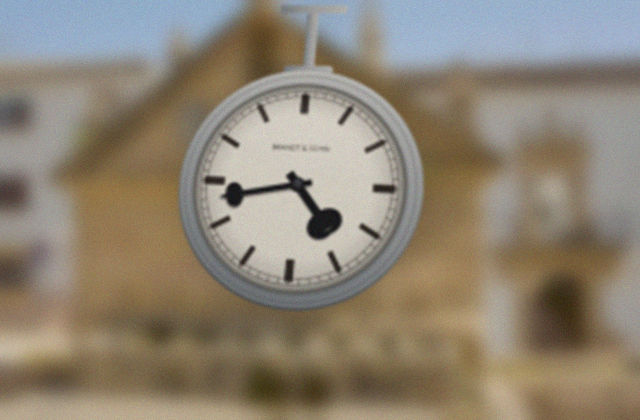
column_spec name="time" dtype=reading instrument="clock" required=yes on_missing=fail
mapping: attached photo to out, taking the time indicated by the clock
4:43
